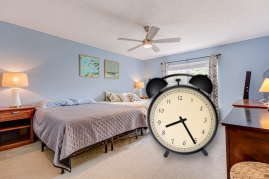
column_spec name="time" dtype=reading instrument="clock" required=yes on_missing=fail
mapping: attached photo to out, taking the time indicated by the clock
8:26
